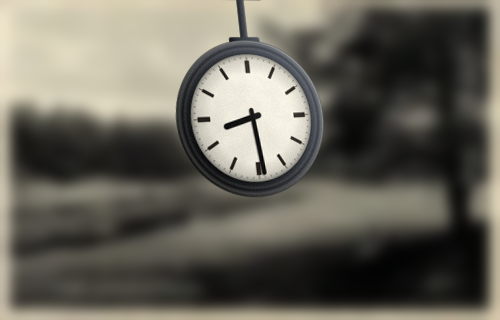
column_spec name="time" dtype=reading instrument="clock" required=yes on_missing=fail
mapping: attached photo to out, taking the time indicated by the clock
8:29
